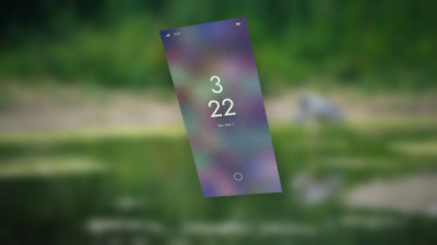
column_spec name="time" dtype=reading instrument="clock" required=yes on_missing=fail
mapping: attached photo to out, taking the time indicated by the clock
3:22
